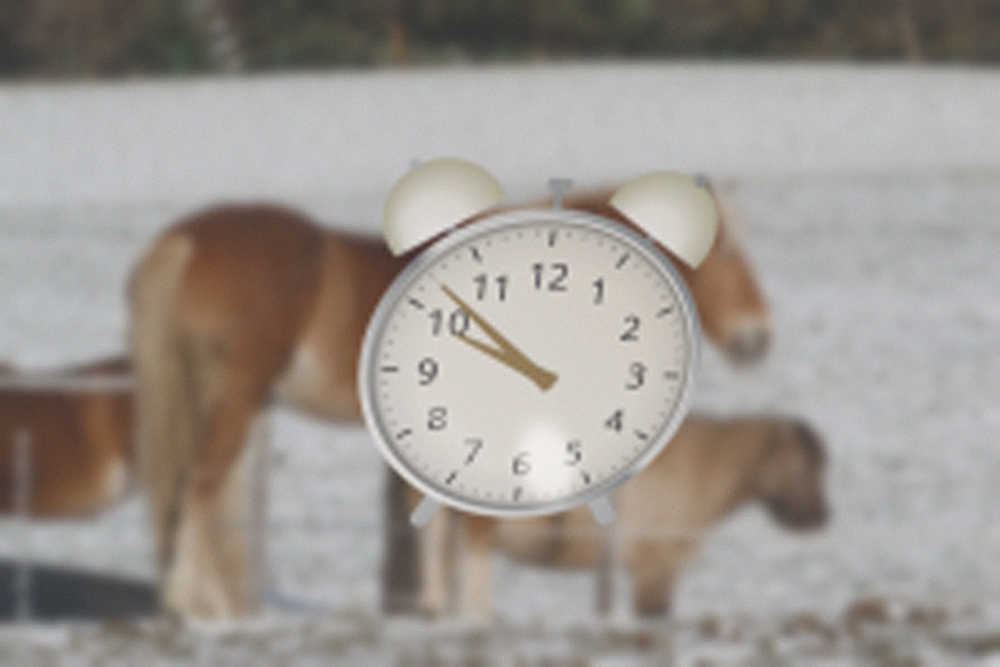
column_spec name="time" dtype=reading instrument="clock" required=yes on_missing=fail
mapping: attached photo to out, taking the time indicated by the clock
9:52
